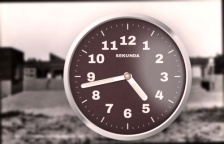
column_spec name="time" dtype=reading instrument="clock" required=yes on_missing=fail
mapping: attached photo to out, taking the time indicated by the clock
4:43
